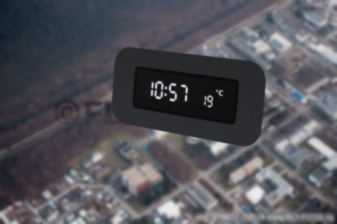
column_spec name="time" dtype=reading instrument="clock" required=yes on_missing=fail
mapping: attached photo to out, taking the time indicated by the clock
10:57
